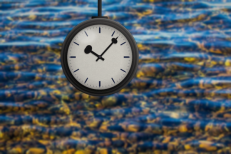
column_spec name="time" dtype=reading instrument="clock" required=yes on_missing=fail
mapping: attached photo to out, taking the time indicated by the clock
10:07
